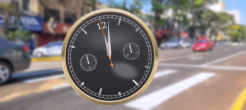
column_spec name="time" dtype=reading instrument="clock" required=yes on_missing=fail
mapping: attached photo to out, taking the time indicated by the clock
12:02
